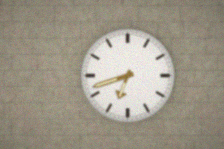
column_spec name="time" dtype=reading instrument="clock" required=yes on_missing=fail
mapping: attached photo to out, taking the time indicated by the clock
6:42
